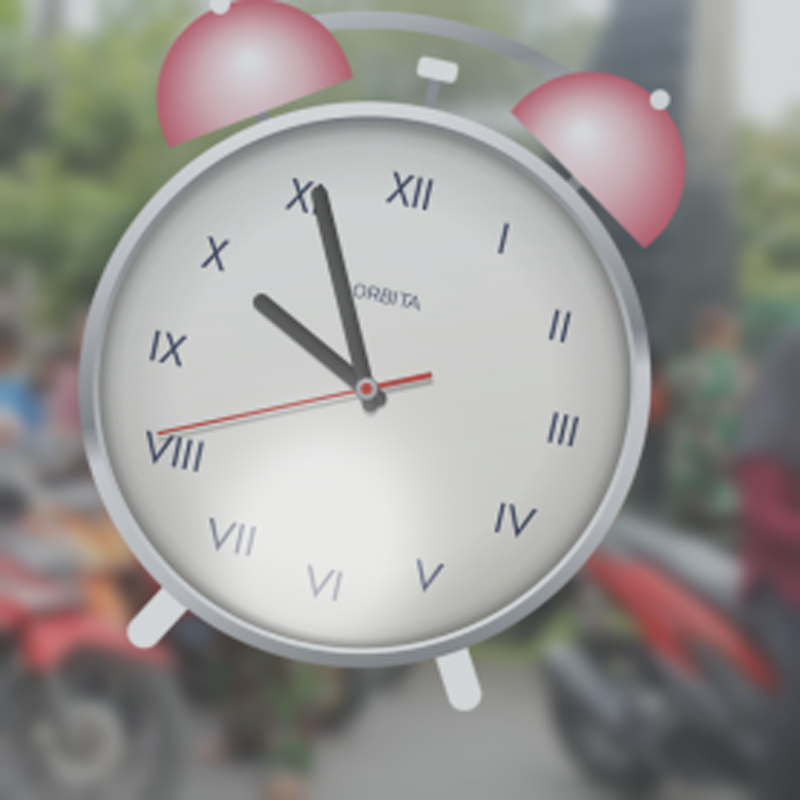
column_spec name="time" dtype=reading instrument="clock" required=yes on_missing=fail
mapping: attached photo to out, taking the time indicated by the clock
9:55:41
